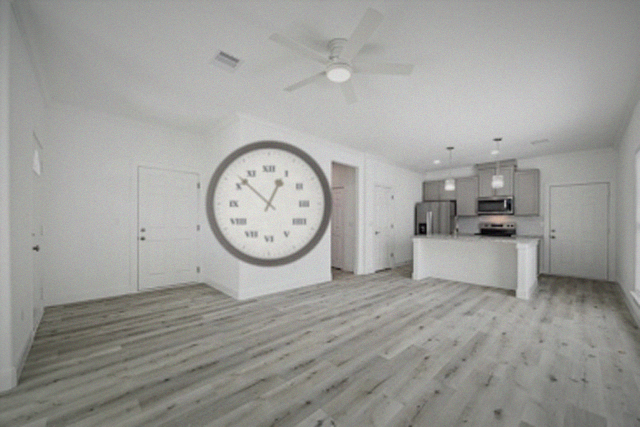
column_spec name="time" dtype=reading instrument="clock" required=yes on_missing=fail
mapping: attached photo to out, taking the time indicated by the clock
12:52
